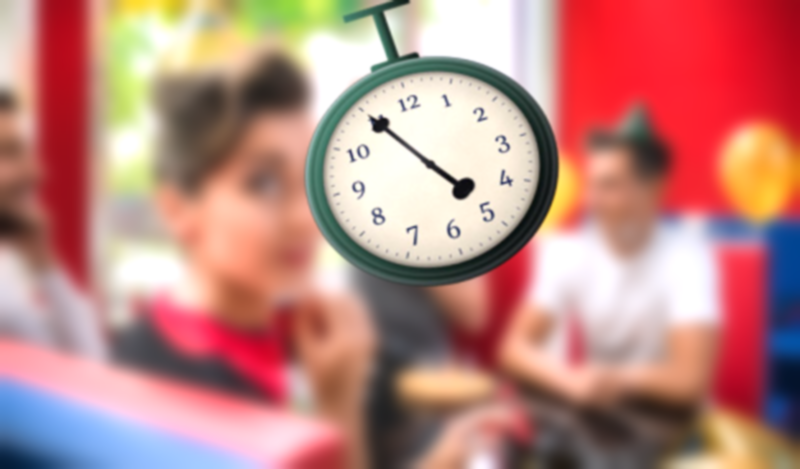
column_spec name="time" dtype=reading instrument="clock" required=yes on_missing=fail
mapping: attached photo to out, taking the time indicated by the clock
4:55
